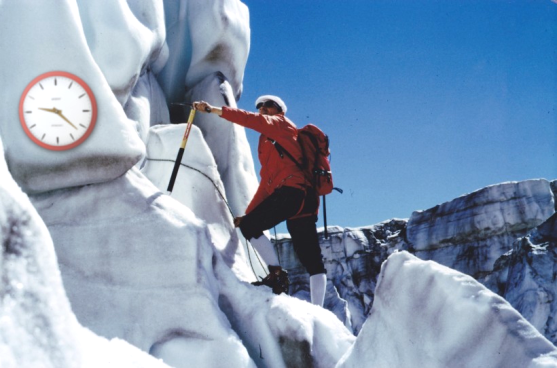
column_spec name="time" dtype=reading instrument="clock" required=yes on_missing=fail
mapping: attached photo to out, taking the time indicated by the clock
9:22
